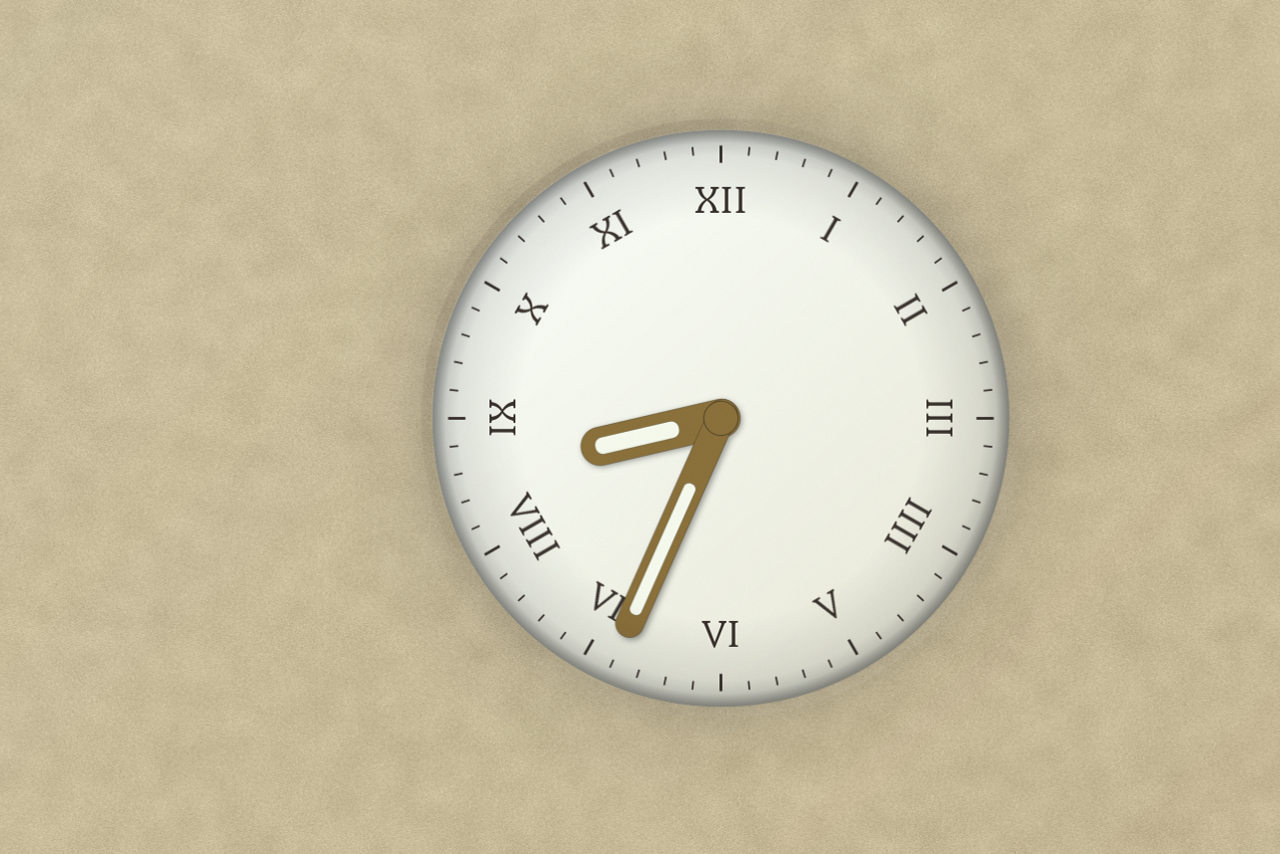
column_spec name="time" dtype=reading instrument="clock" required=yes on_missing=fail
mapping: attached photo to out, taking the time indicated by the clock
8:34
